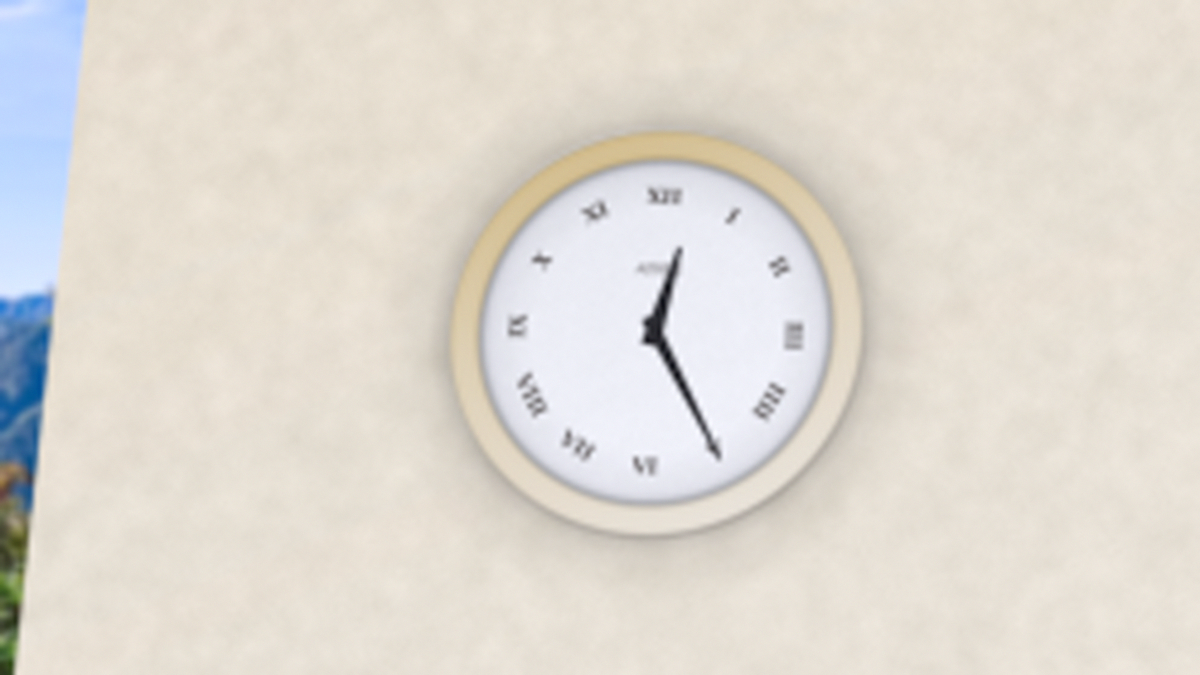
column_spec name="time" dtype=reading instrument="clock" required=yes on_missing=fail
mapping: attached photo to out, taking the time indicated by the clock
12:25
